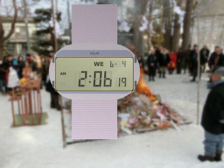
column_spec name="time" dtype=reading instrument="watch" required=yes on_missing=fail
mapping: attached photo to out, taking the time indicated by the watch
2:06:19
